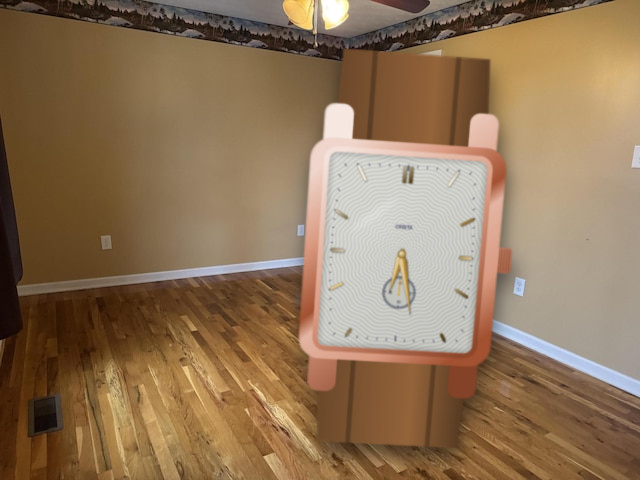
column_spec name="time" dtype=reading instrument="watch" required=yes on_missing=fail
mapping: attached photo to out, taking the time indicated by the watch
6:28
